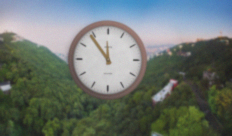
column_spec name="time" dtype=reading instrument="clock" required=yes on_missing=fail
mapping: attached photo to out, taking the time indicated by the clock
11:54
